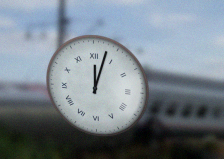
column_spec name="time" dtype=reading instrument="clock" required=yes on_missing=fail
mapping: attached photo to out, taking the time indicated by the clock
12:03
